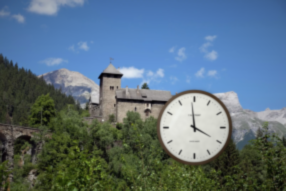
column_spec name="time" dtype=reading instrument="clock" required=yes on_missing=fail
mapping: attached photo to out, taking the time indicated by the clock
3:59
